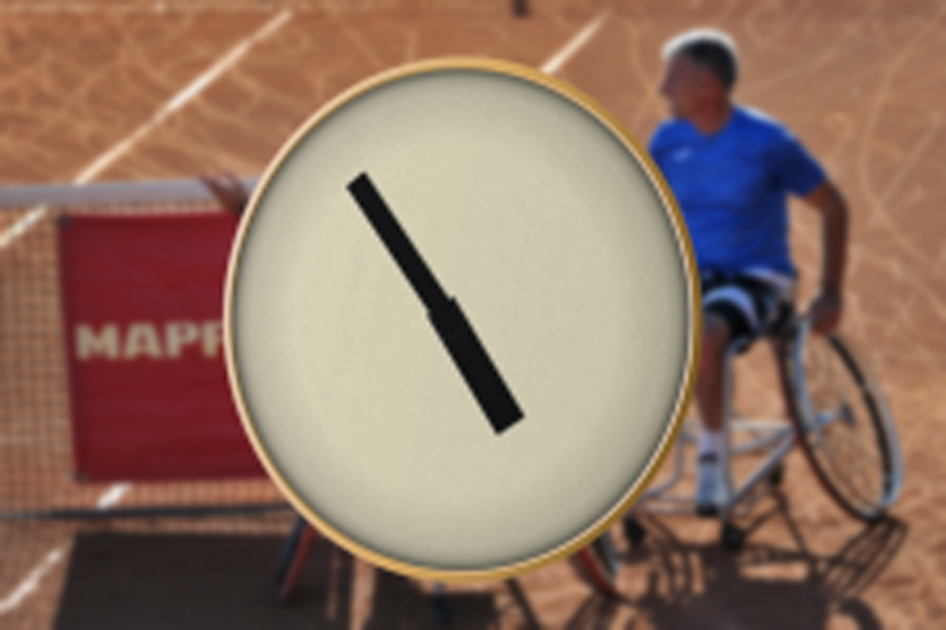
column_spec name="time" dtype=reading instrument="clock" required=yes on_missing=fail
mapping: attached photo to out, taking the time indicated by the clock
4:54
